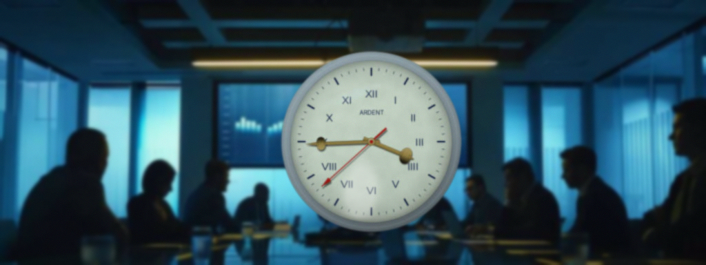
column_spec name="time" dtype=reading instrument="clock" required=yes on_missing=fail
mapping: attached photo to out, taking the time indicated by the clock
3:44:38
